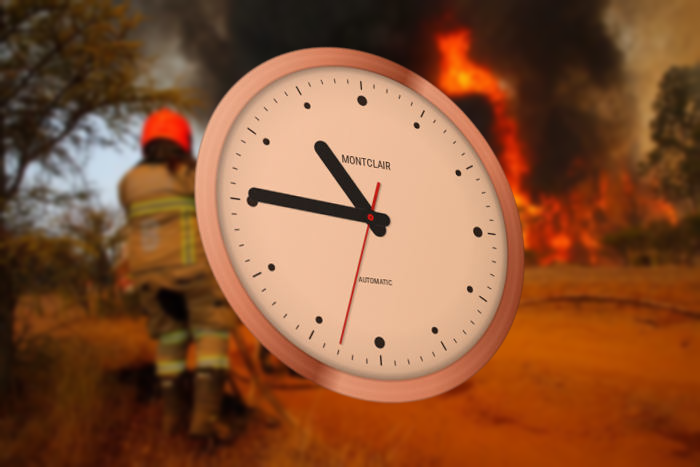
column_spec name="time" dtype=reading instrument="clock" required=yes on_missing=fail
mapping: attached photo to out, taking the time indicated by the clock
10:45:33
